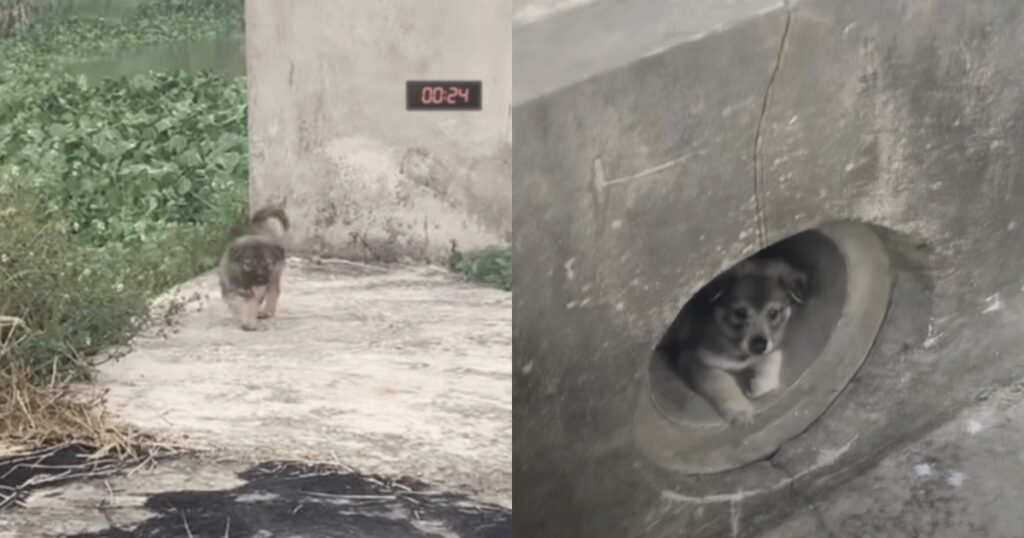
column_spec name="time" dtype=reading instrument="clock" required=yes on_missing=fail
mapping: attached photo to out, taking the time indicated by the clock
0:24
